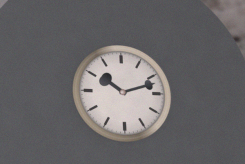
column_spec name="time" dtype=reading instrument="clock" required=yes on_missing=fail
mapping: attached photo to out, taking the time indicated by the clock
10:12
